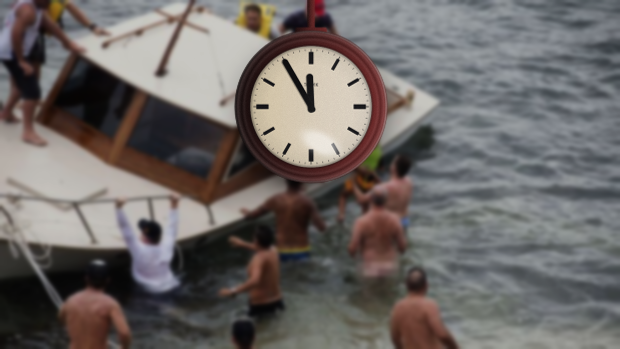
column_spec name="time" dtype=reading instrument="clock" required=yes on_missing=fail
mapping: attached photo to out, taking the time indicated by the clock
11:55
